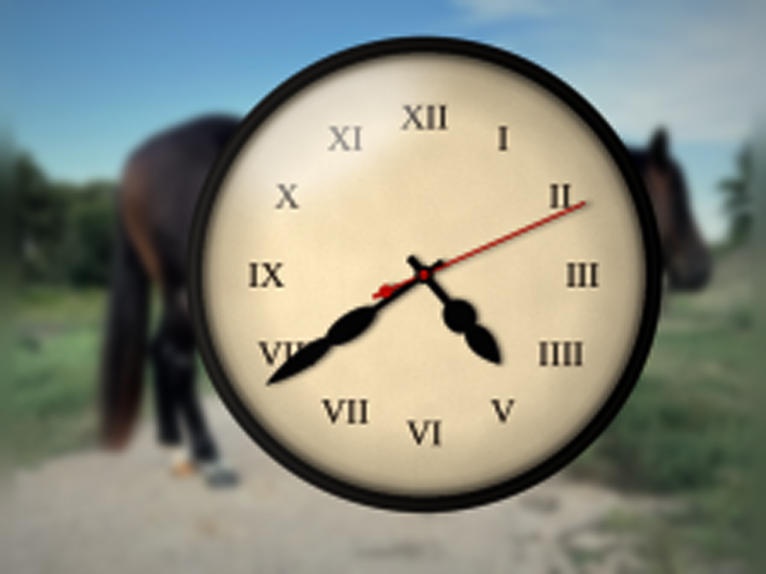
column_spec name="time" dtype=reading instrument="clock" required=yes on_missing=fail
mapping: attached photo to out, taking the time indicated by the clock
4:39:11
